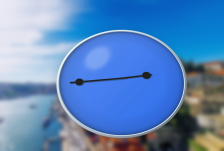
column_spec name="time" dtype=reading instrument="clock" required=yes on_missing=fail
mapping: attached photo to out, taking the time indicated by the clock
2:44
